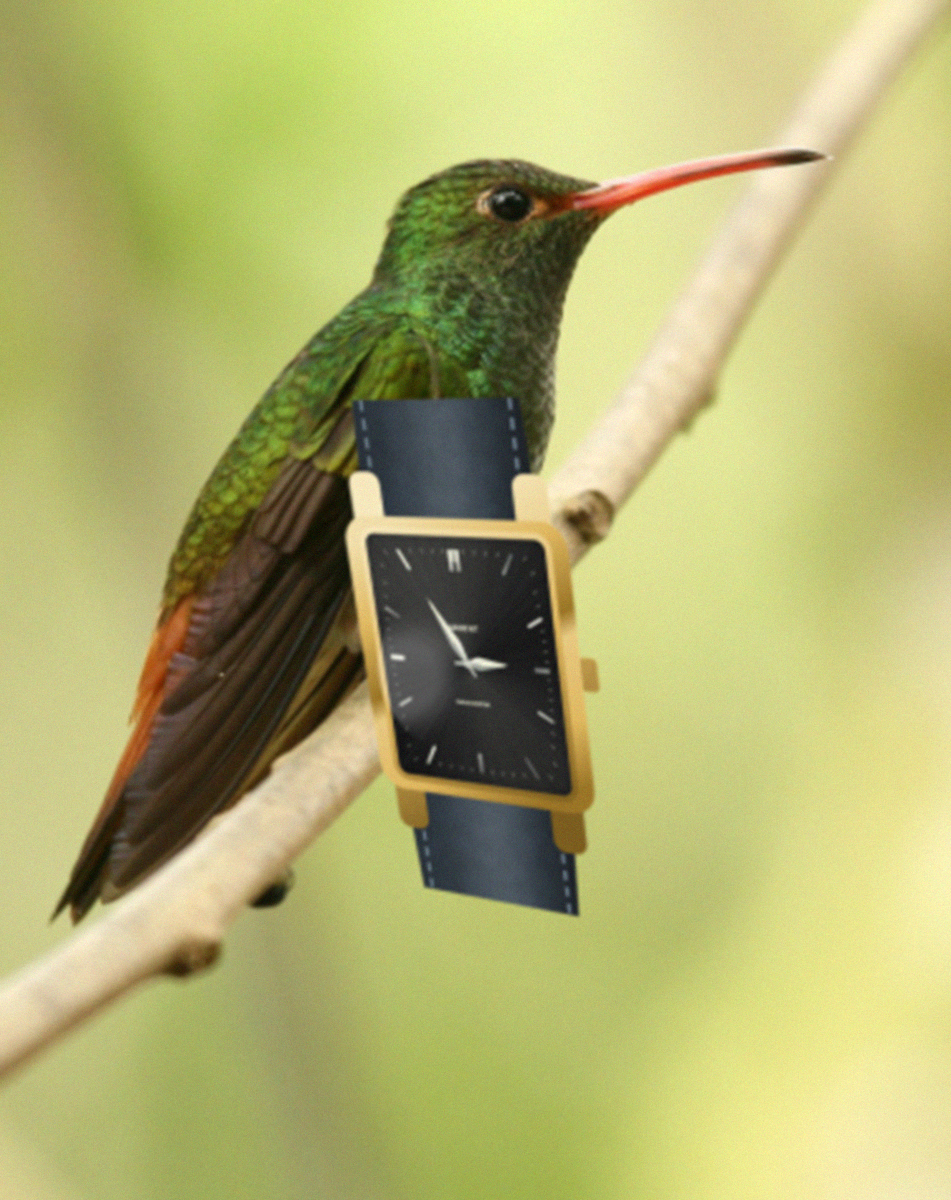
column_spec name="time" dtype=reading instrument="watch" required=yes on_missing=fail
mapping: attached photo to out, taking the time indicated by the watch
2:55
